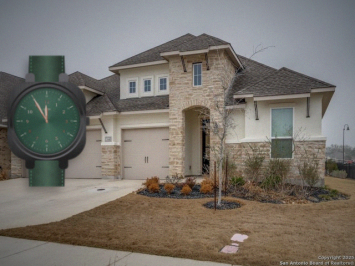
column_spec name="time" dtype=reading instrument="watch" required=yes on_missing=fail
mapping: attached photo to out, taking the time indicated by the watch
11:55
